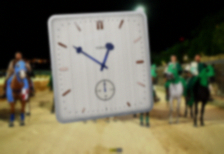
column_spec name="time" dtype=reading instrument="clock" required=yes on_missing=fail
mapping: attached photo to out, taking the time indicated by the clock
12:51
